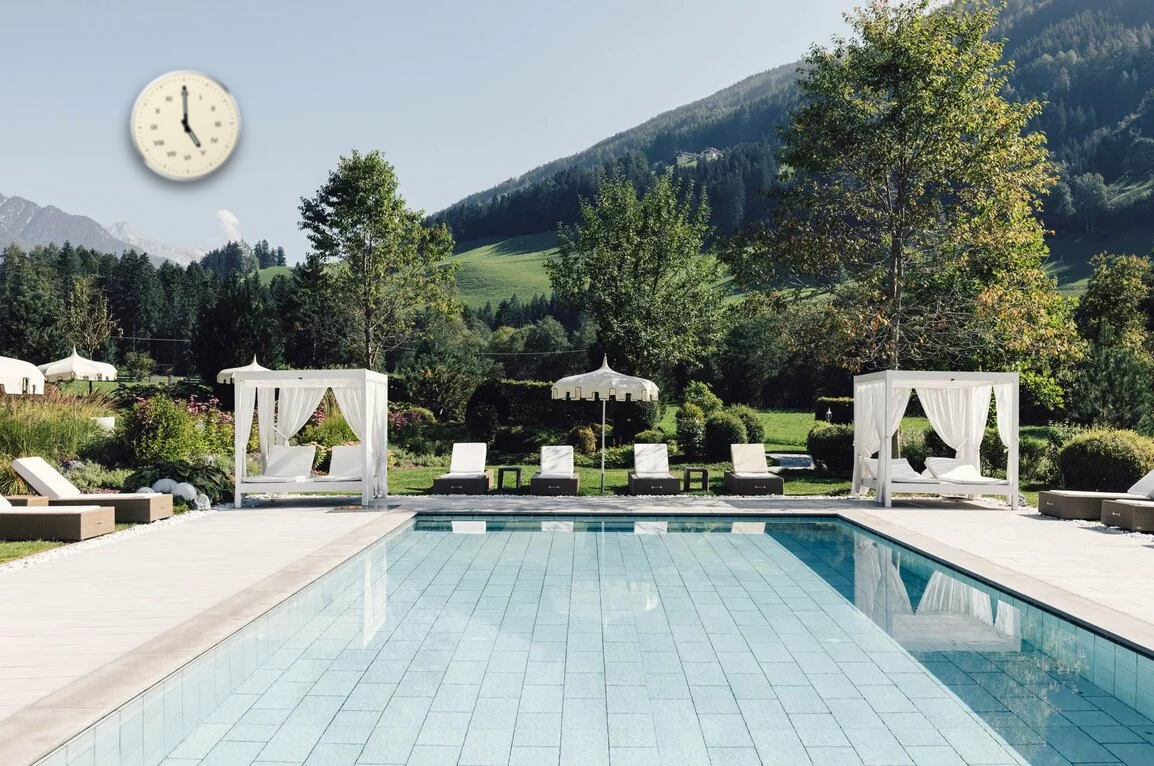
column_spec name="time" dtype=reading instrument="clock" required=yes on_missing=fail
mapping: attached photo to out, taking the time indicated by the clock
5:00
